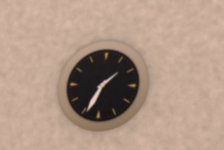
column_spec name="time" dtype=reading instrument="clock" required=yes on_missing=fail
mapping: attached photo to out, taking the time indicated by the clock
1:34
